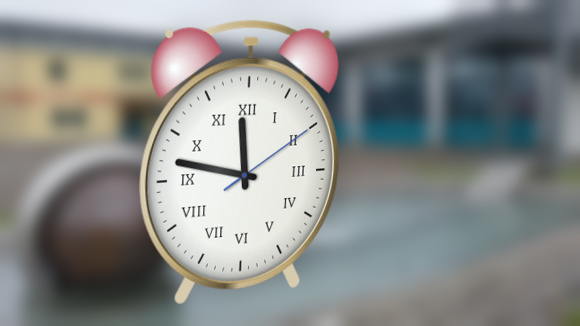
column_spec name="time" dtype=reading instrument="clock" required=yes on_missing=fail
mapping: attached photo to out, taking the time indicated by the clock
11:47:10
